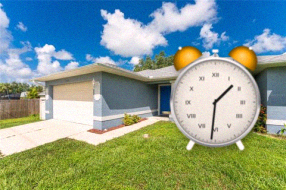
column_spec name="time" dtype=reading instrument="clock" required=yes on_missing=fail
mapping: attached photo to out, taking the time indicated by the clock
1:31
